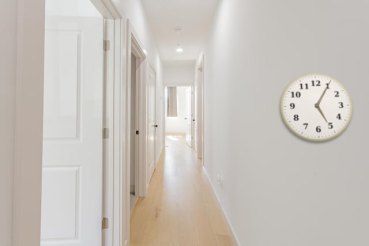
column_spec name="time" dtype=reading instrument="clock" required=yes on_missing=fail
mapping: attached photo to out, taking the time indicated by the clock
5:05
